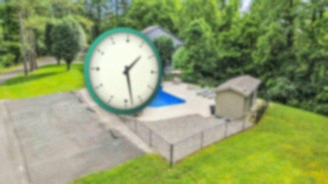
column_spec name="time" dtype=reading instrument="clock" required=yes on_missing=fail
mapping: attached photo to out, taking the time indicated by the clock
1:28
